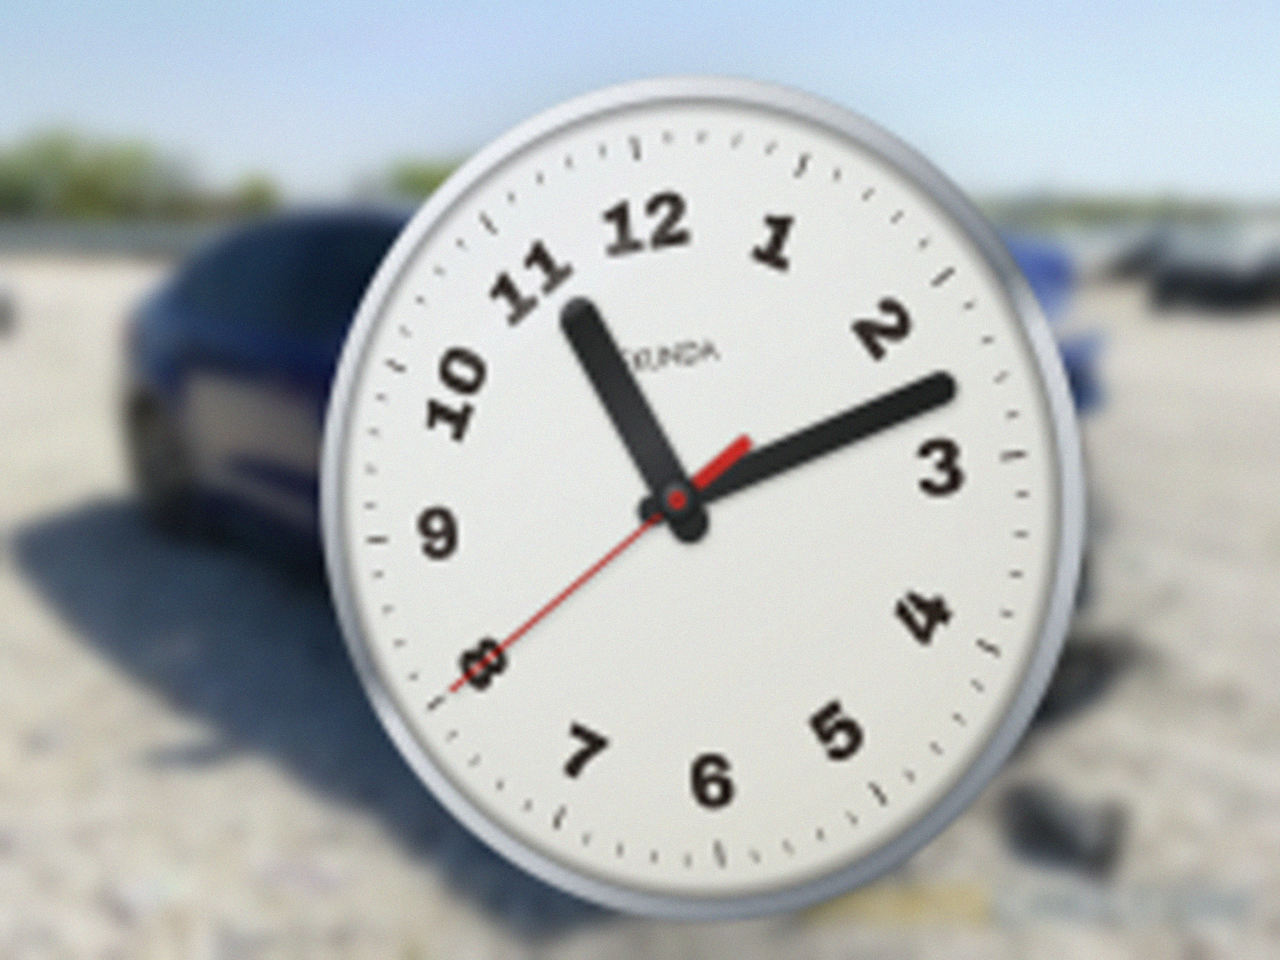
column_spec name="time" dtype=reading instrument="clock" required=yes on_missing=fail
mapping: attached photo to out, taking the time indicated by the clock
11:12:40
